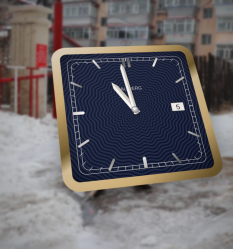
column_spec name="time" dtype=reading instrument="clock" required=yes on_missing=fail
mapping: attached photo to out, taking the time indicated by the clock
10:59
